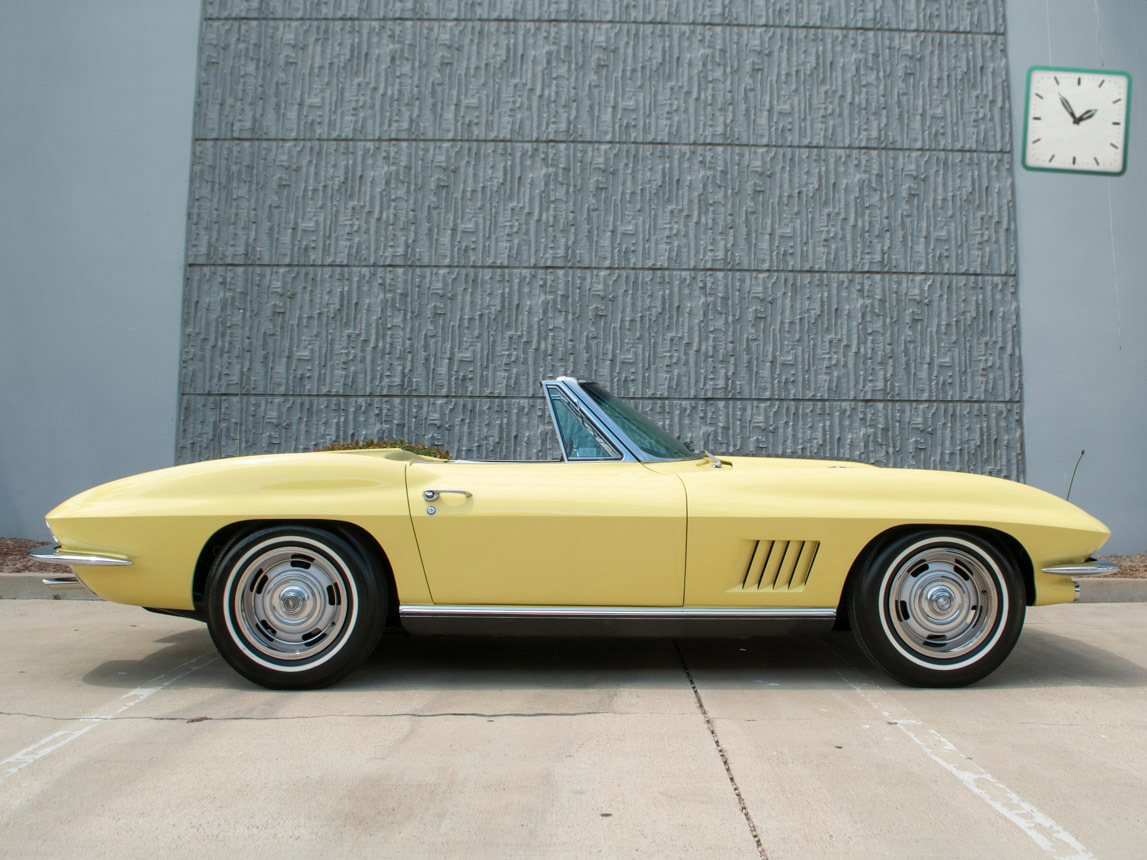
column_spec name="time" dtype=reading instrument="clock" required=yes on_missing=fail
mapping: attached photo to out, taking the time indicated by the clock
1:54
